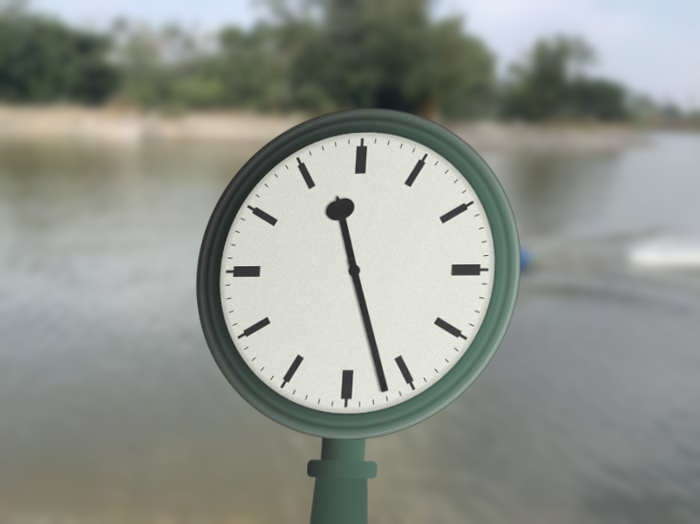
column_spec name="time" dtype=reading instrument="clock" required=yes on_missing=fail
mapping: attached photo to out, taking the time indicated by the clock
11:27
